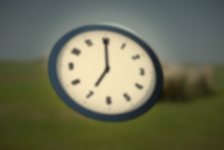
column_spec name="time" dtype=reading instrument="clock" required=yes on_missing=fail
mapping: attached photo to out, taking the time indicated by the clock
7:00
